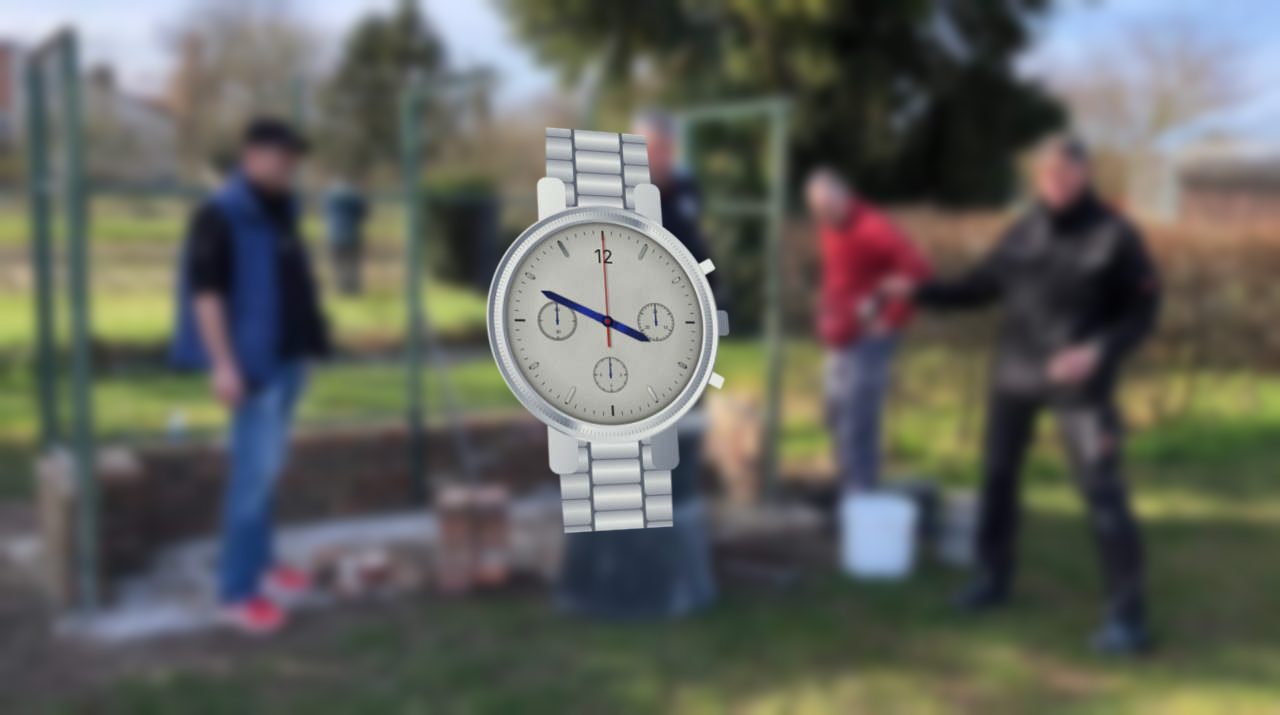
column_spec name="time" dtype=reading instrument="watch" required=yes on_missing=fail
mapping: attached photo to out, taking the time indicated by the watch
3:49
